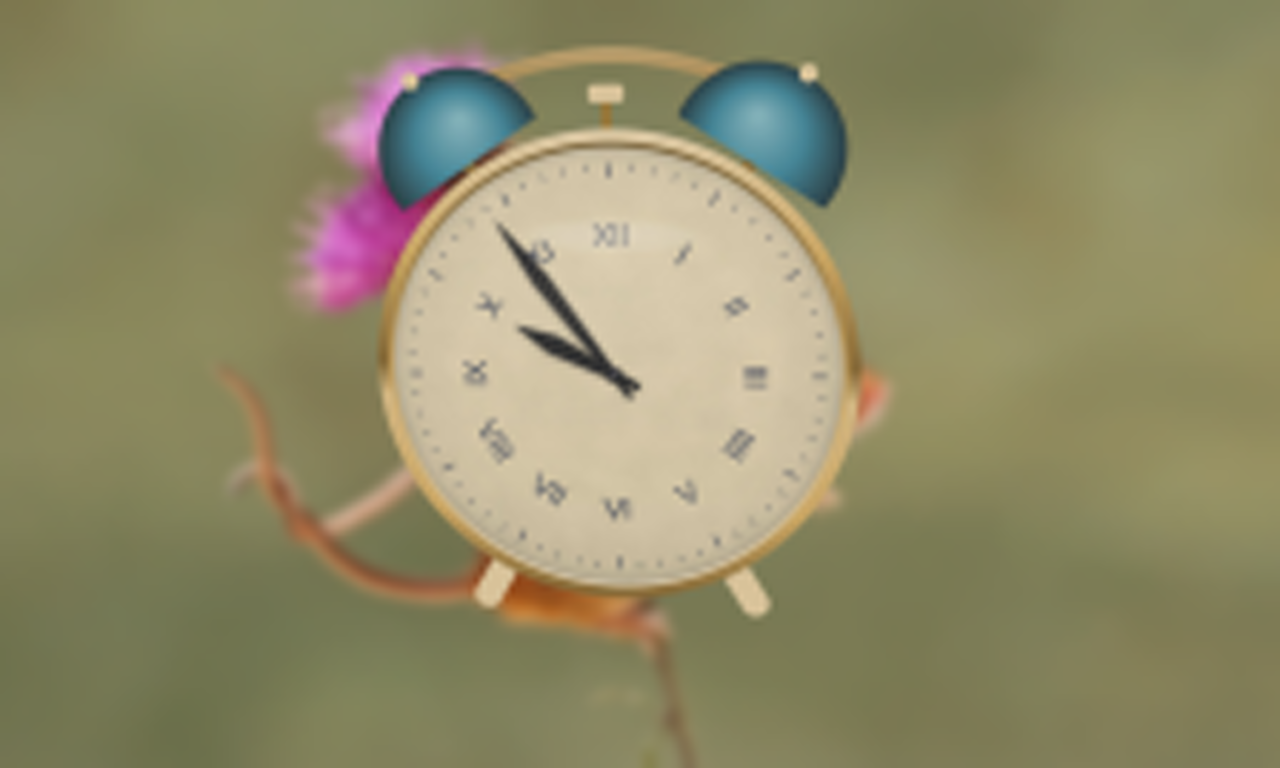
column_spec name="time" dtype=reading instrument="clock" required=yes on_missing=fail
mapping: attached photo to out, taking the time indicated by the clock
9:54
